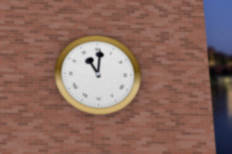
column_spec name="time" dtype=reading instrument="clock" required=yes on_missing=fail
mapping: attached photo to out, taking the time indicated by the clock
11:01
